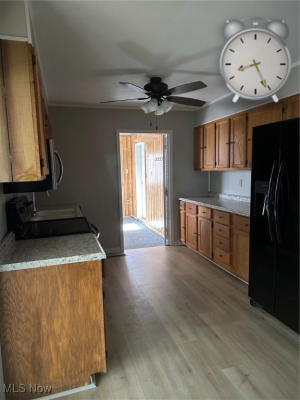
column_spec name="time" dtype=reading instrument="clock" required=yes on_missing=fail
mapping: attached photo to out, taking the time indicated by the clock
8:26
